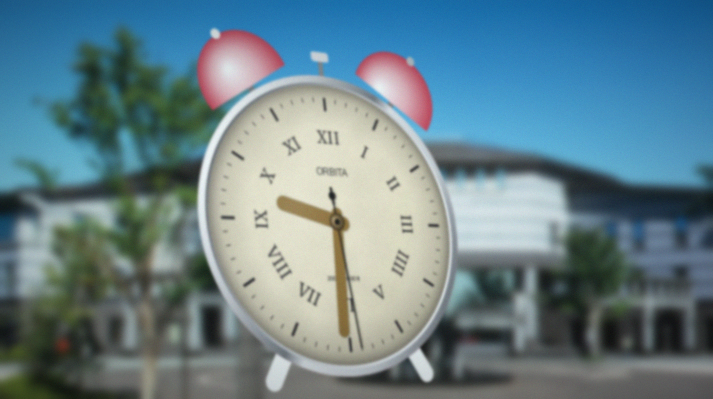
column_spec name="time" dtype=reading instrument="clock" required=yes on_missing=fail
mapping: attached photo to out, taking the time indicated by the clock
9:30:29
